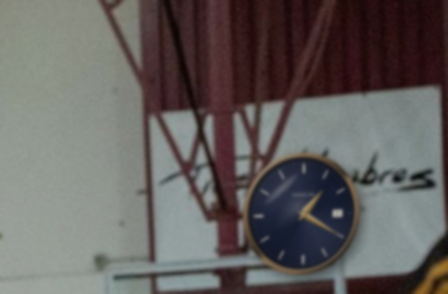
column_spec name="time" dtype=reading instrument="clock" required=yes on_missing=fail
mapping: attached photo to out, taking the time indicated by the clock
1:20
